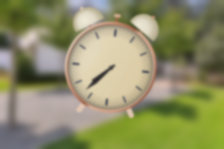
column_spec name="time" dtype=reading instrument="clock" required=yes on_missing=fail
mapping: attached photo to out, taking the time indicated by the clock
7:37
